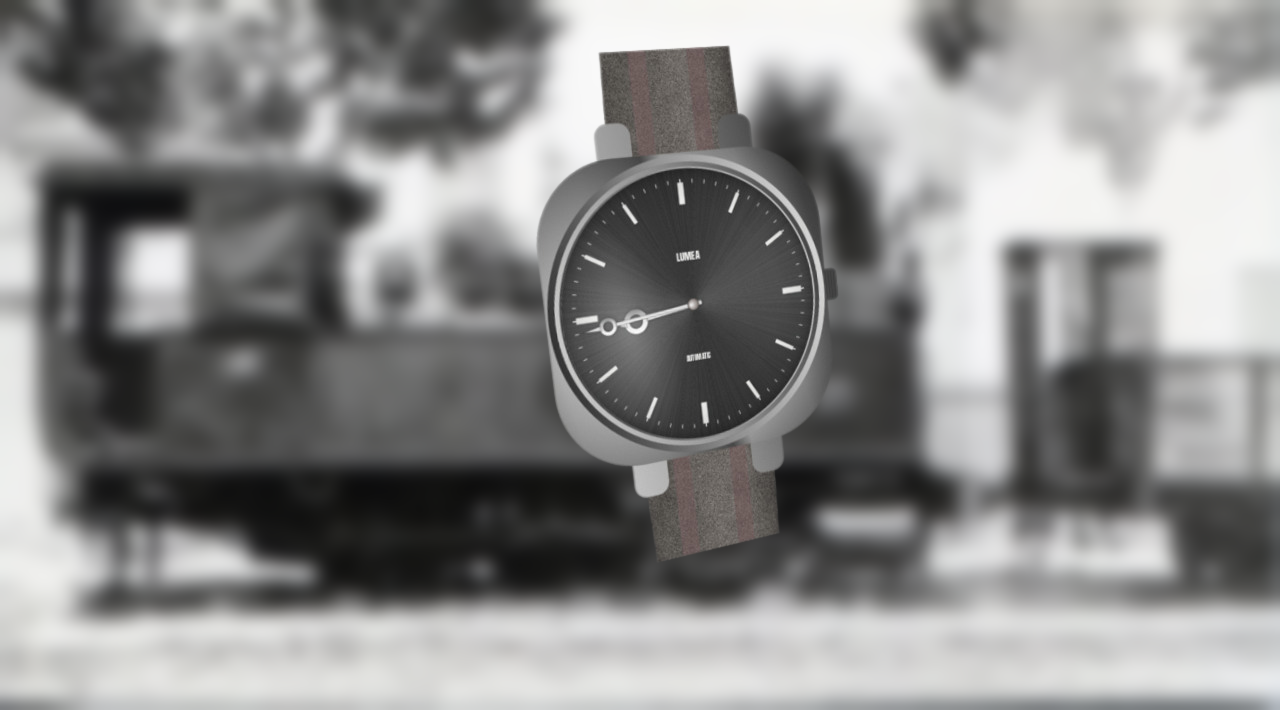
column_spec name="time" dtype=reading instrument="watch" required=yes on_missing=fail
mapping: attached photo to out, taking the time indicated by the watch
8:44
